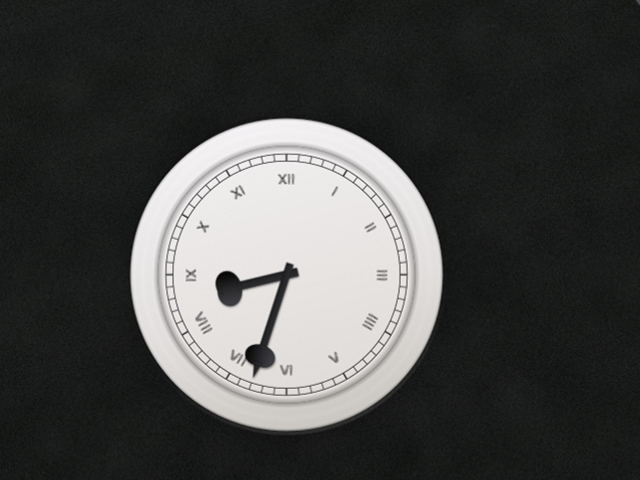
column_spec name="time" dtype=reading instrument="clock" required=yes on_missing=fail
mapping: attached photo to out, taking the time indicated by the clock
8:33
